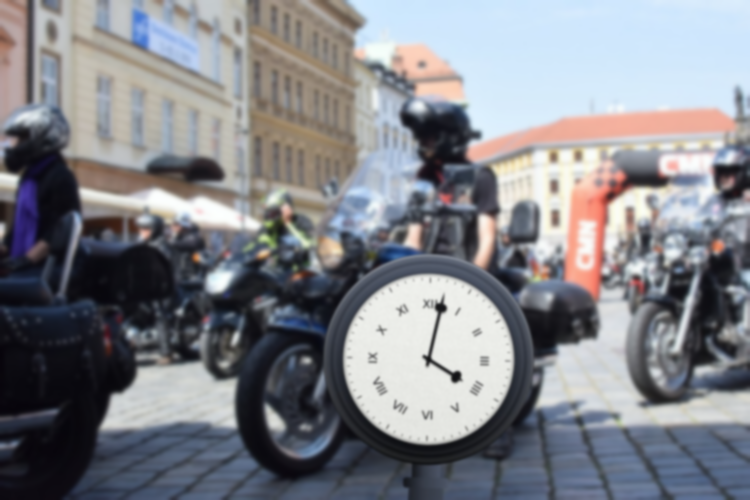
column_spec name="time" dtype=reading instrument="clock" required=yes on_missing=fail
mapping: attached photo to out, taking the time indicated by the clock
4:02
